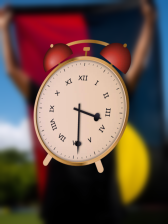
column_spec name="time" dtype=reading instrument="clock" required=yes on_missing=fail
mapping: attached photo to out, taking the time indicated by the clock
3:29
